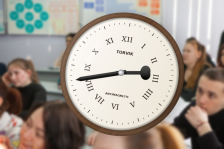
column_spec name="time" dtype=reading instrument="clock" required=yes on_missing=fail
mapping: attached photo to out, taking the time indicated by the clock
2:42
